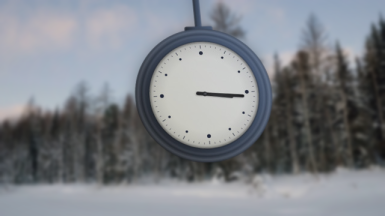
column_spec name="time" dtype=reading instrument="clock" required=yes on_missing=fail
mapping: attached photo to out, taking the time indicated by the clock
3:16
